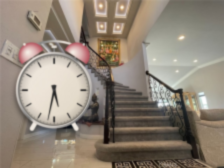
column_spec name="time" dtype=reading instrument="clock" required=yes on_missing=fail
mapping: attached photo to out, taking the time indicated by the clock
5:32
